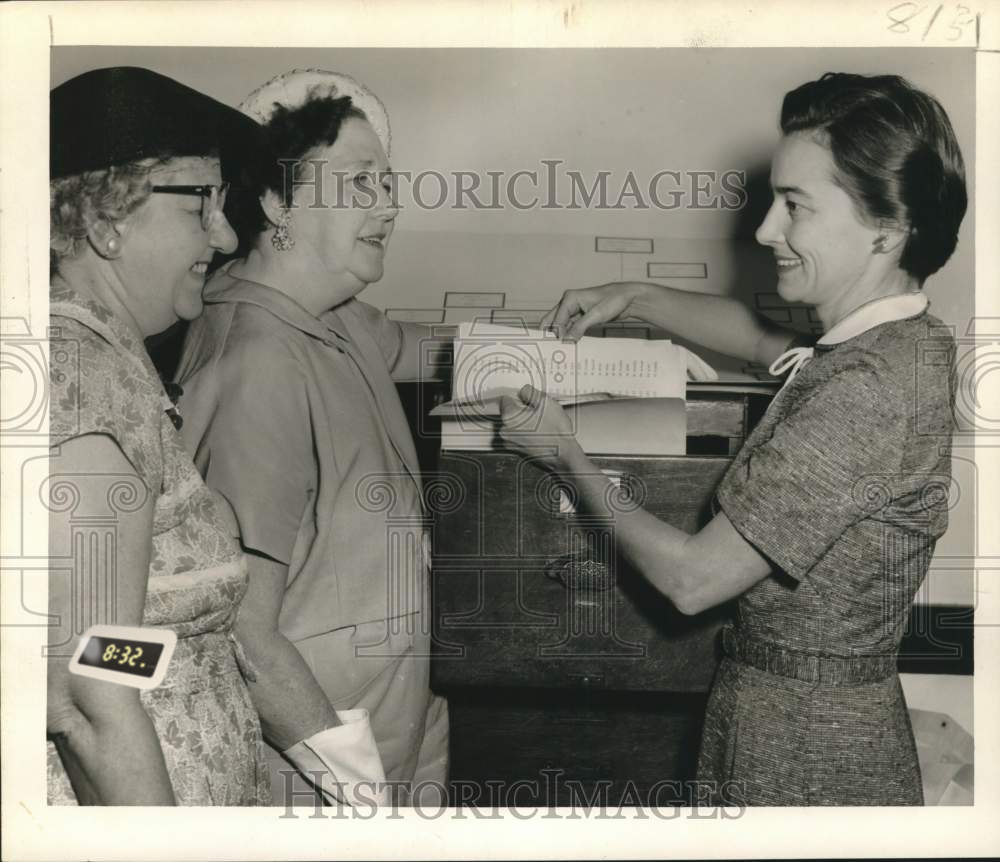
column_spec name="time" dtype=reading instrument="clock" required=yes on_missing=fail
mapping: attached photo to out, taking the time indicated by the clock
8:32
